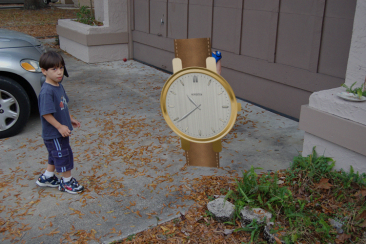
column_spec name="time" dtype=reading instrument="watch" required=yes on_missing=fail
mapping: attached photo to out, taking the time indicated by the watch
10:39
